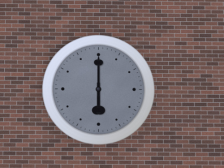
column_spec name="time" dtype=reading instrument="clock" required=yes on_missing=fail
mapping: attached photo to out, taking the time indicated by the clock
6:00
